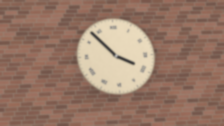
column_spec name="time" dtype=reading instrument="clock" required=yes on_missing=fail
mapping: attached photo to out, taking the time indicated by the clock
3:53
